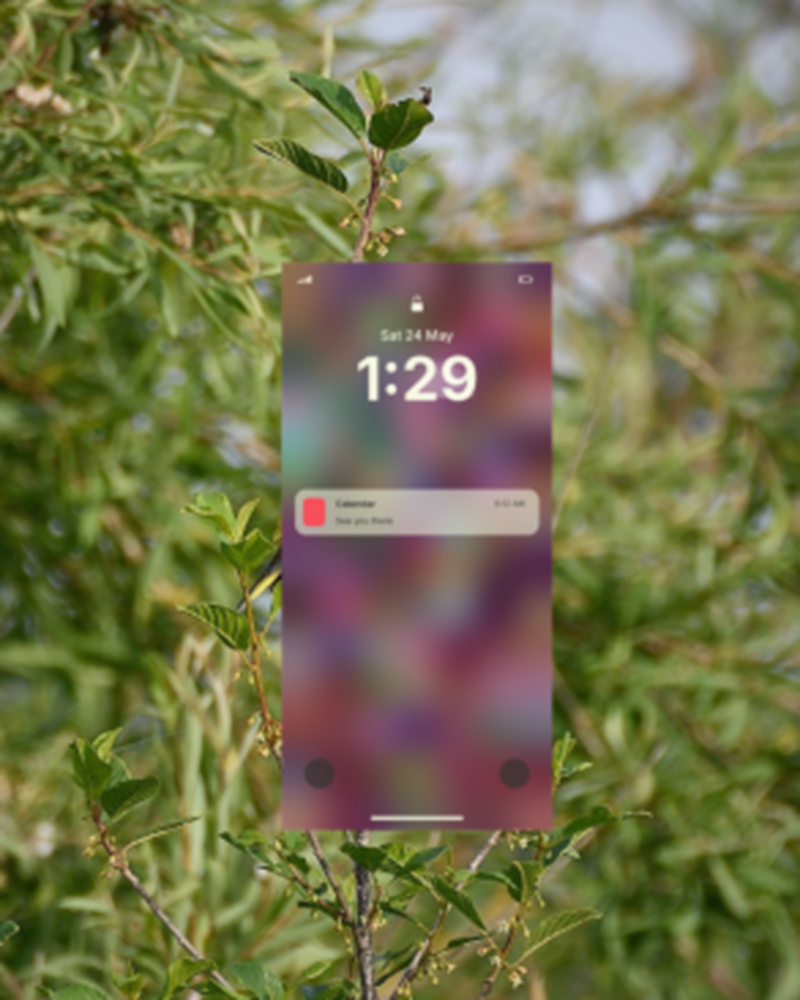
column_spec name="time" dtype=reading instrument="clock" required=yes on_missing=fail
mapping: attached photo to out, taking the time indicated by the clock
1:29
